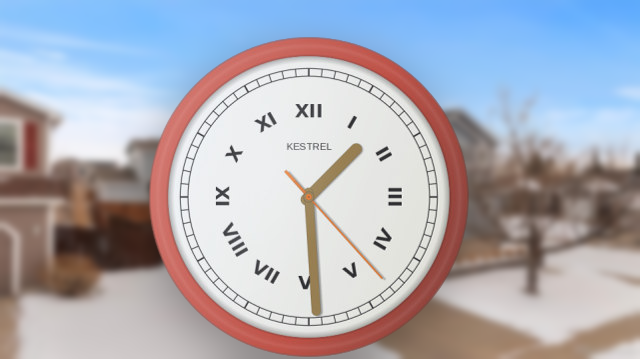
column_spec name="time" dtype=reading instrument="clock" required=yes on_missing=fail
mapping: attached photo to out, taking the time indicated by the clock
1:29:23
